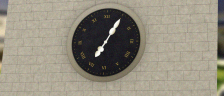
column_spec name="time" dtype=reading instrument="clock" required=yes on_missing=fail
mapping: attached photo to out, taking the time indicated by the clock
7:05
